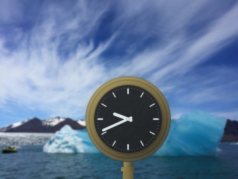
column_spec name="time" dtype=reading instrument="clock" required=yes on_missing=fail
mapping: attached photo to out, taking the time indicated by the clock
9:41
